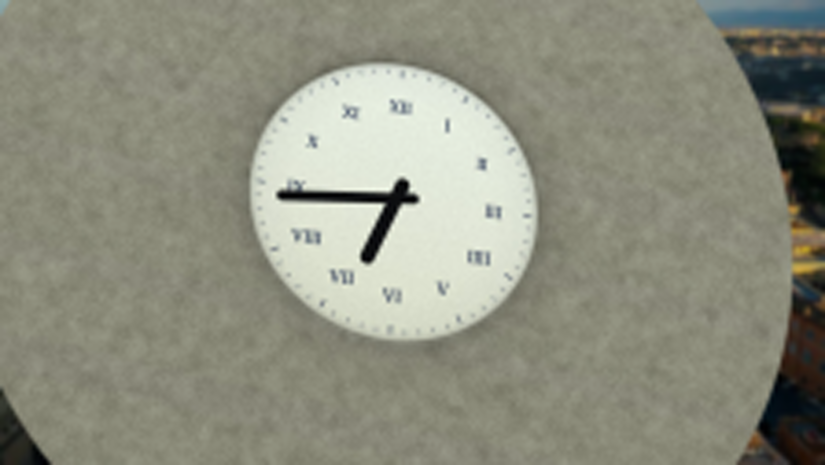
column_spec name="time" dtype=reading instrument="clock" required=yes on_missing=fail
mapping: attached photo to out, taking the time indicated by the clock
6:44
